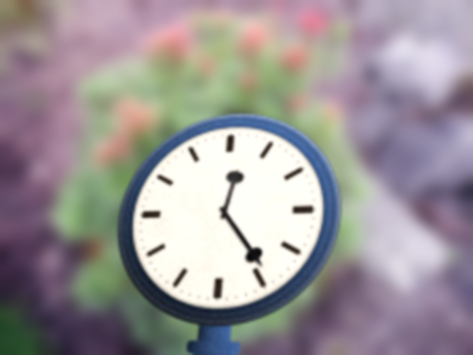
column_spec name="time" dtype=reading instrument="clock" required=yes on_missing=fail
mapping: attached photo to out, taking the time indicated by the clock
12:24
